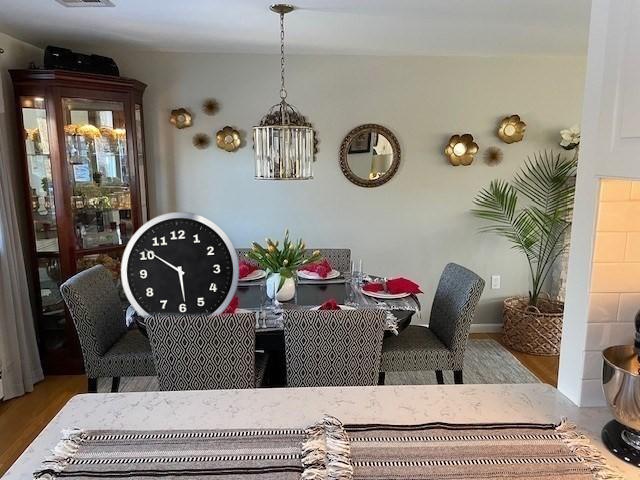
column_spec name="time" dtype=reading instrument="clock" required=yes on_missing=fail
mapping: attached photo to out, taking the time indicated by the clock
5:51
